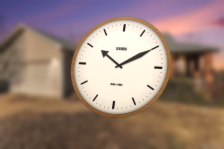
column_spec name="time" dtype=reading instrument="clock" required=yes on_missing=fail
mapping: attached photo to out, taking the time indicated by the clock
10:10
